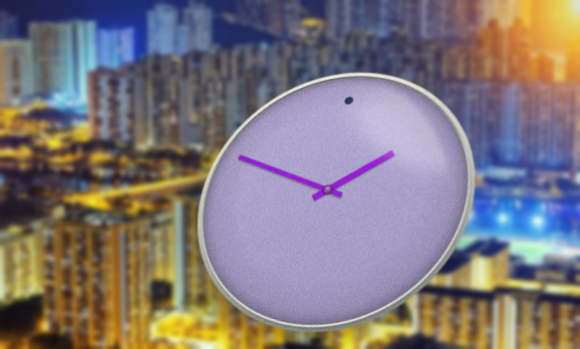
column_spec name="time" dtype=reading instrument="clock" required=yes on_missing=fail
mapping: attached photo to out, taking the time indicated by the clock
1:48
